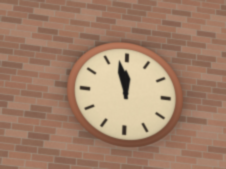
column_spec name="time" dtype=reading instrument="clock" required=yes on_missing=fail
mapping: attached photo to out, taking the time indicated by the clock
11:58
